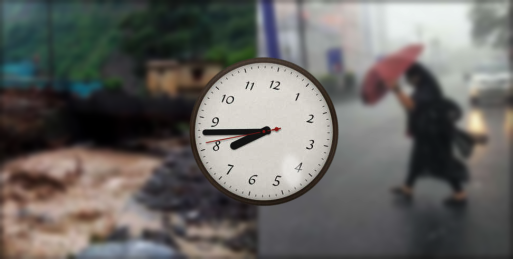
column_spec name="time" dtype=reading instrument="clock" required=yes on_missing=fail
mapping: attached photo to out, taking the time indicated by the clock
7:42:41
